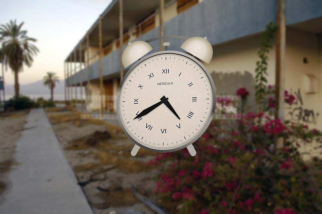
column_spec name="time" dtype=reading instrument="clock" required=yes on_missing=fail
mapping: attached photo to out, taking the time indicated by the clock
4:40
